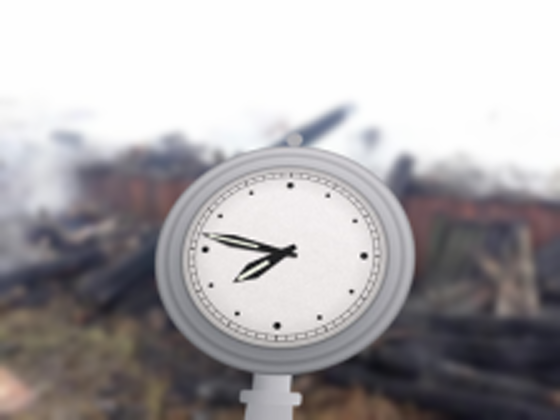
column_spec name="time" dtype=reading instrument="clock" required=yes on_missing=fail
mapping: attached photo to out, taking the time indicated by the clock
7:47
